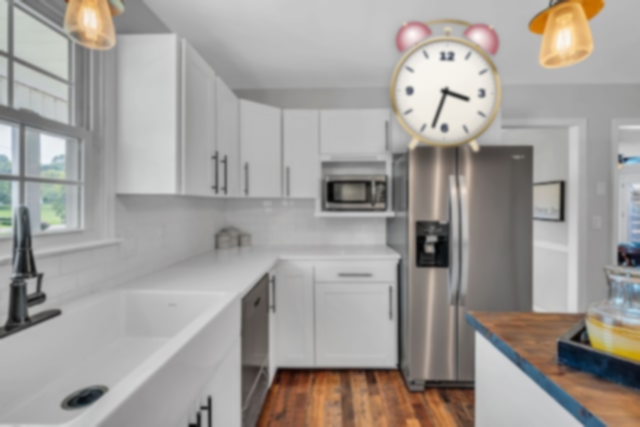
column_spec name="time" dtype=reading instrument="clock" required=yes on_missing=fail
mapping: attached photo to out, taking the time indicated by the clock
3:33
